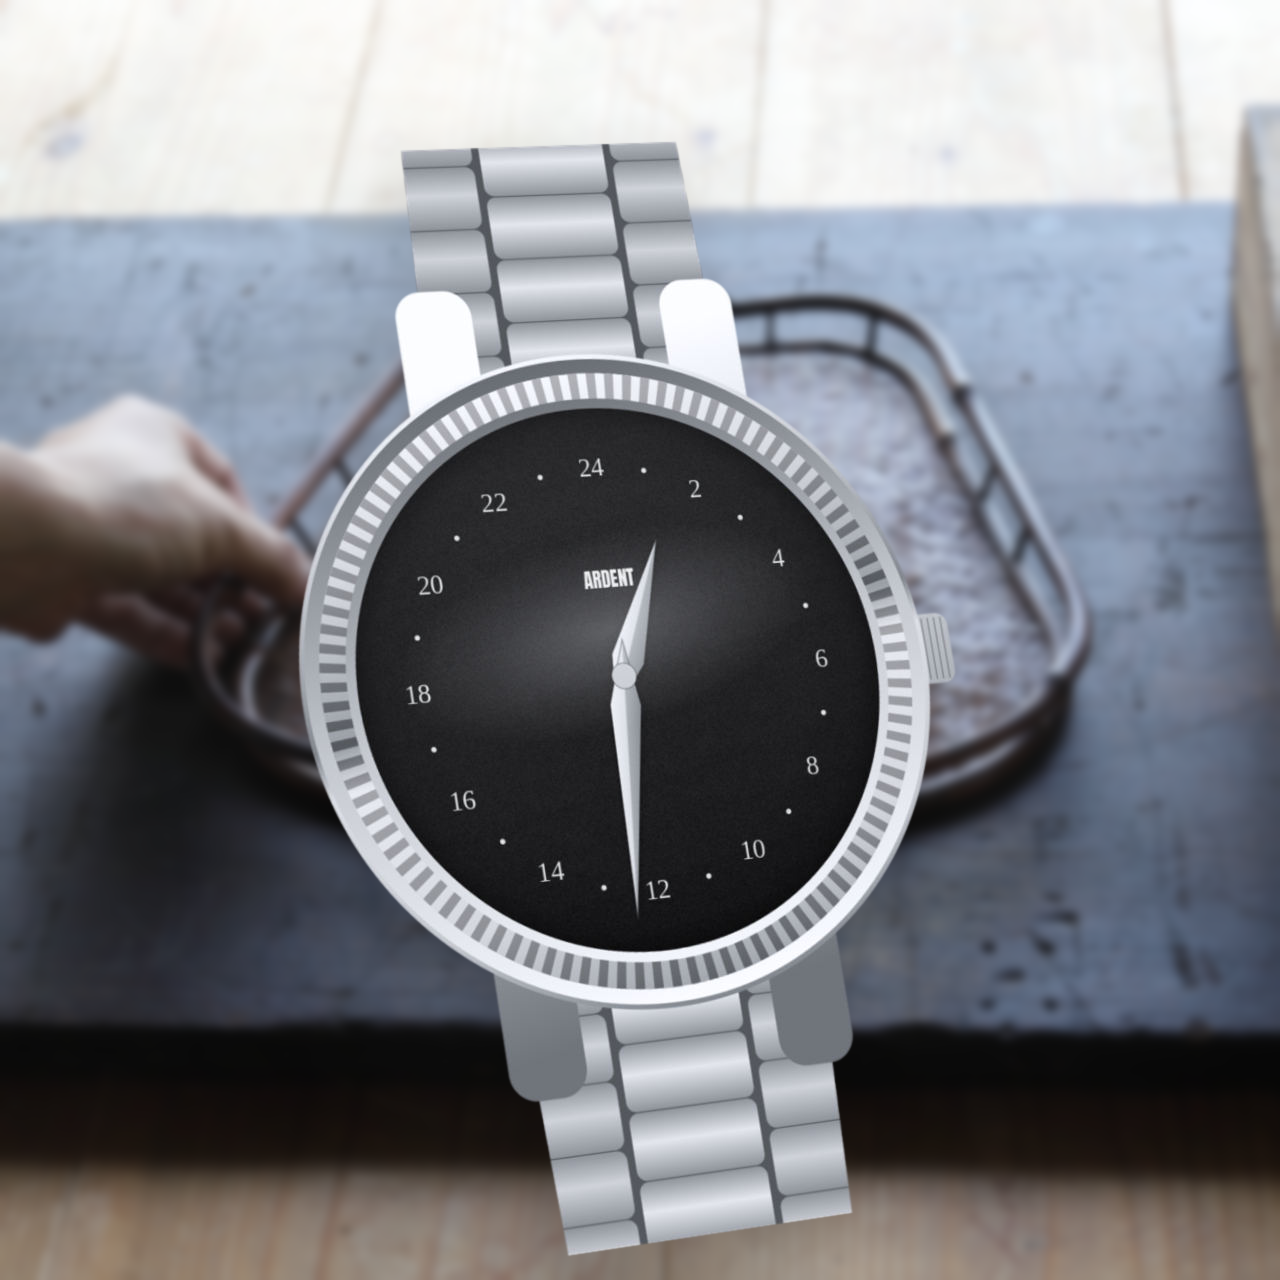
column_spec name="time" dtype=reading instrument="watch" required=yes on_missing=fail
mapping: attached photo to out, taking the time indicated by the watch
1:31
